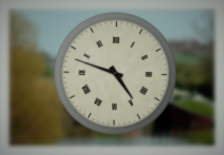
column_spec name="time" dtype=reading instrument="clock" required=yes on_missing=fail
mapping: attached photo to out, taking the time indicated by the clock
4:48
